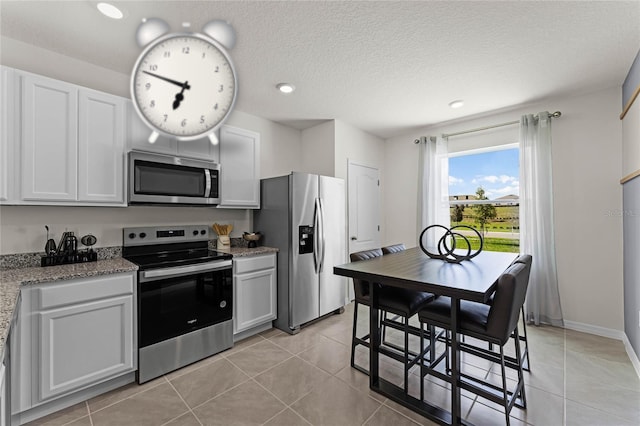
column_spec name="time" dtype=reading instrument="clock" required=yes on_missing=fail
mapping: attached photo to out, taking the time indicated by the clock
6:48
